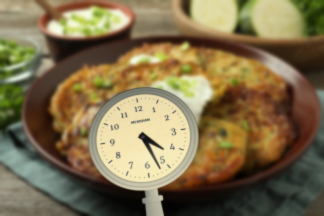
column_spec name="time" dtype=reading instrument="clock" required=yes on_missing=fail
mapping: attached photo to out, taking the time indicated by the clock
4:27
